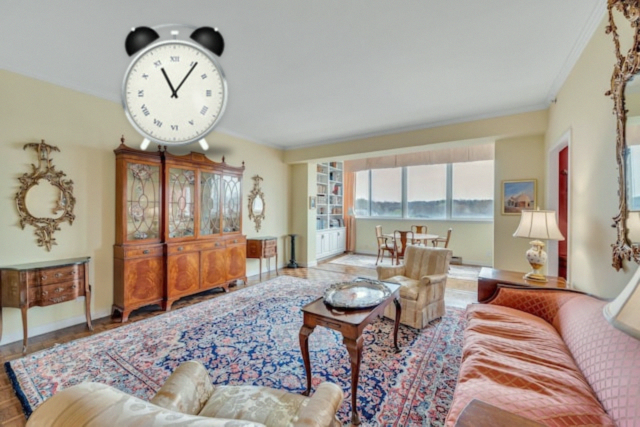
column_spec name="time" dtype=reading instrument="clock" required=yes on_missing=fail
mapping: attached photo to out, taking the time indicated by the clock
11:06
